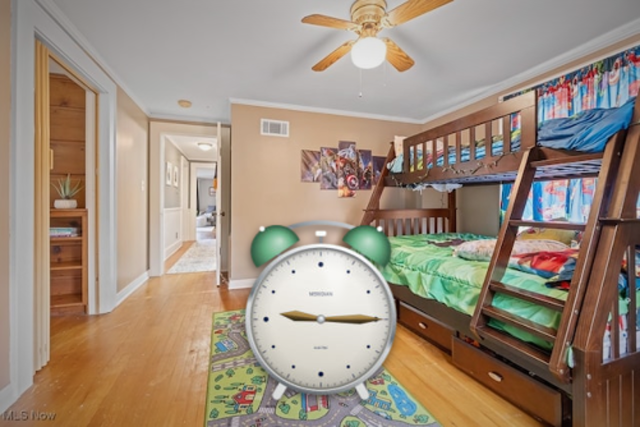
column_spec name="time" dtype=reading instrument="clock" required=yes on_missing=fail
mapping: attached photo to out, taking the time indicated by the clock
9:15
